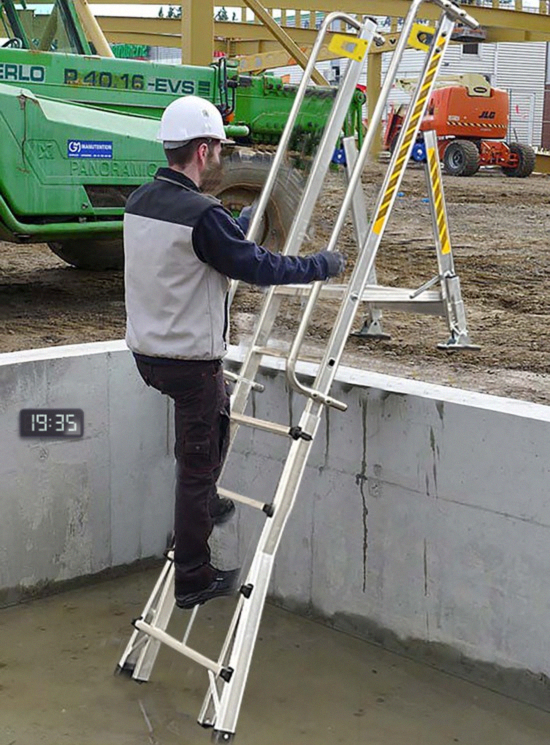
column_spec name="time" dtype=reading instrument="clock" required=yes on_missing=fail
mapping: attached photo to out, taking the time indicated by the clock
19:35
